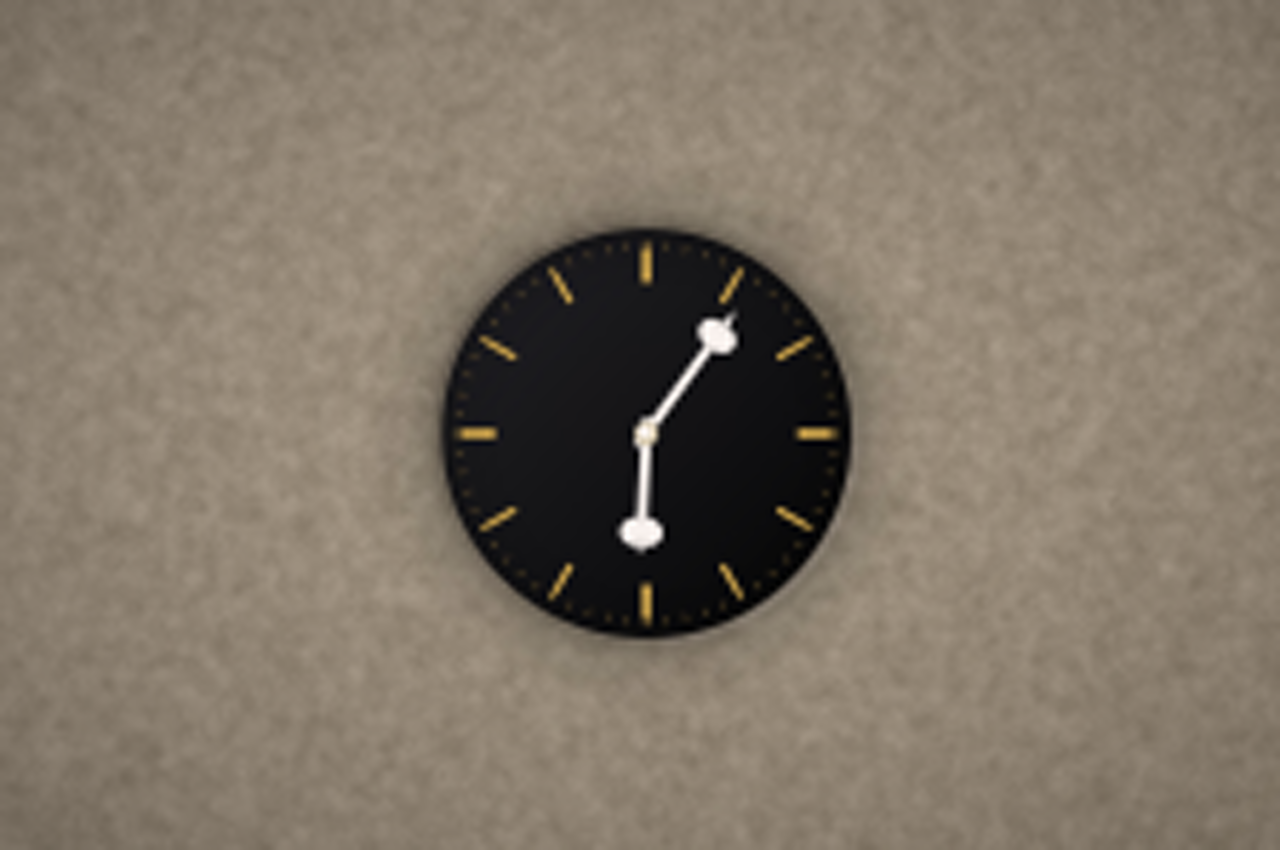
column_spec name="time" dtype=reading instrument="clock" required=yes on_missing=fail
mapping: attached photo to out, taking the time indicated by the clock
6:06
